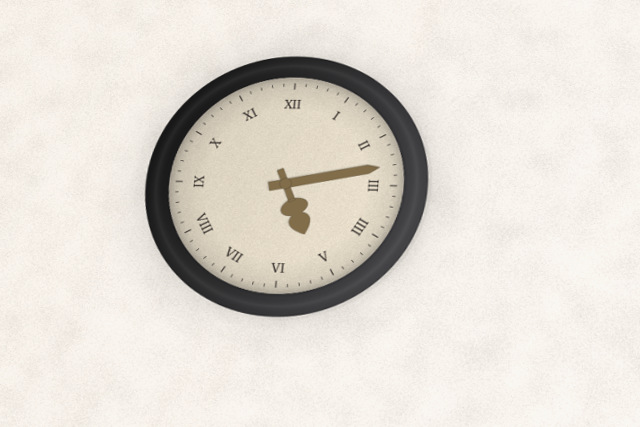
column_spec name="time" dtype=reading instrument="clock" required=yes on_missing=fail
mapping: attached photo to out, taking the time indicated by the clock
5:13
